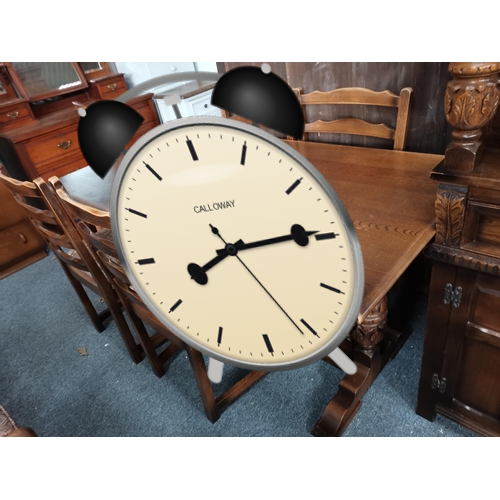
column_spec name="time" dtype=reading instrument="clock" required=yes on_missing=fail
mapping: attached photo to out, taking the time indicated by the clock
8:14:26
